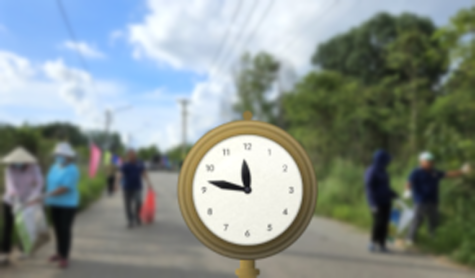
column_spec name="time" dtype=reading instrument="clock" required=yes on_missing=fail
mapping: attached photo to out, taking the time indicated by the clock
11:47
